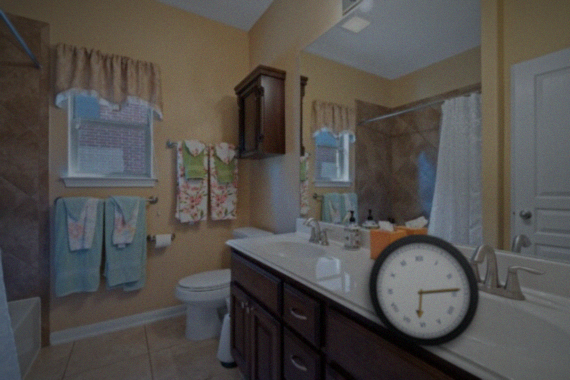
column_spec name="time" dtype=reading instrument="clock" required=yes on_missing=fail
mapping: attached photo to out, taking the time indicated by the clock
6:14
